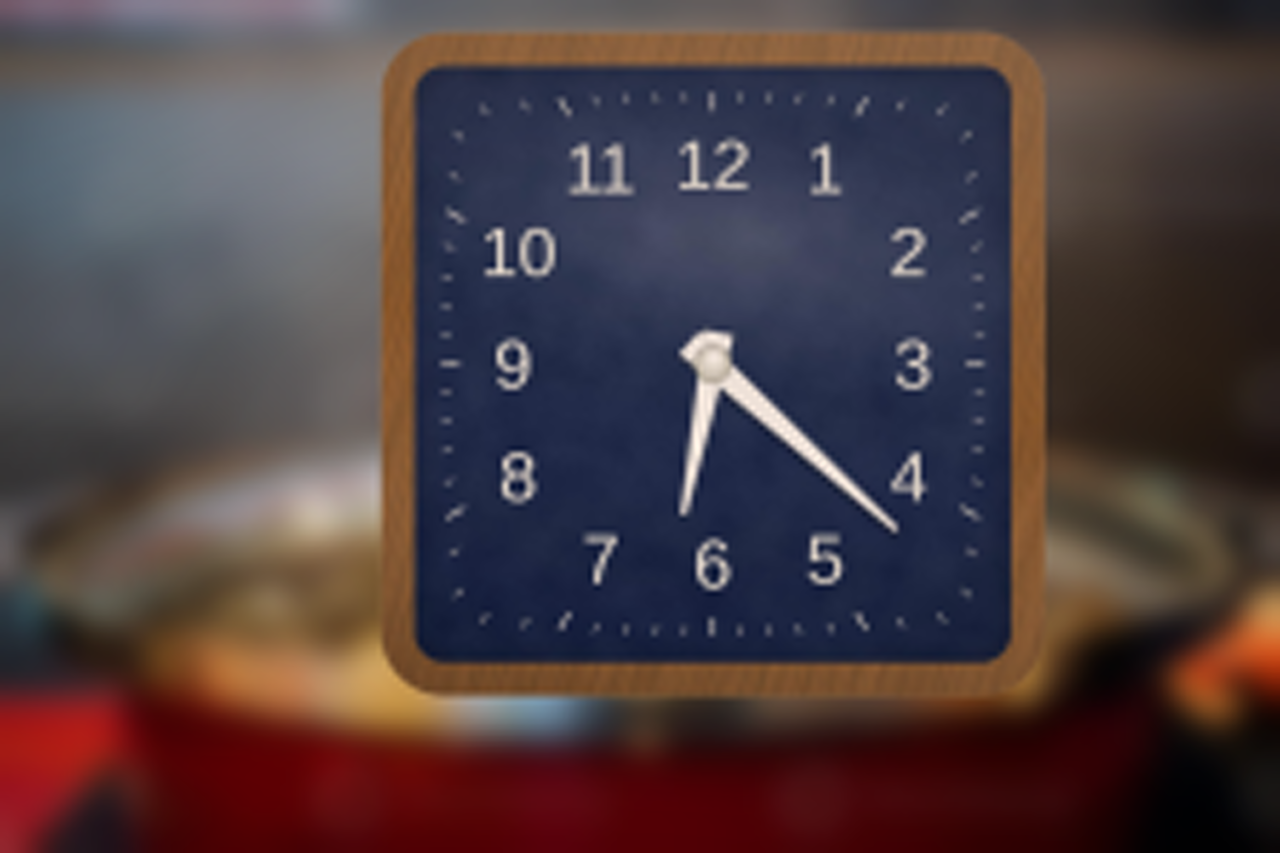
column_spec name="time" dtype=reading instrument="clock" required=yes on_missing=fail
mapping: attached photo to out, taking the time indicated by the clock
6:22
